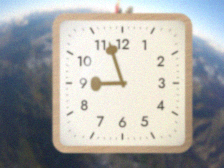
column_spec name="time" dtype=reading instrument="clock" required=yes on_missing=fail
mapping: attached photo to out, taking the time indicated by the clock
8:57
